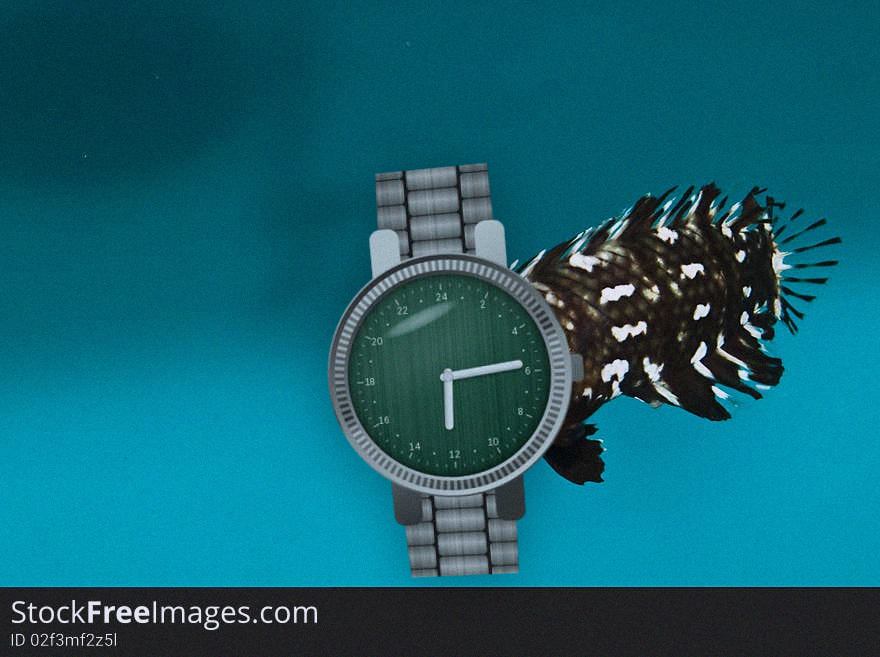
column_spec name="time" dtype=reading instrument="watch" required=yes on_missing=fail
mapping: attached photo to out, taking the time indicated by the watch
12:14
